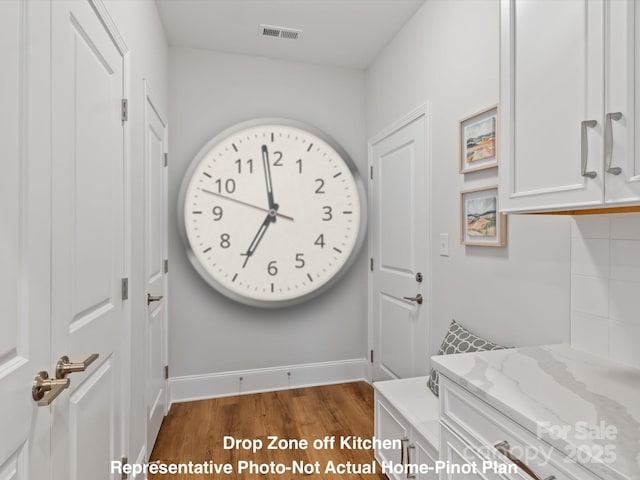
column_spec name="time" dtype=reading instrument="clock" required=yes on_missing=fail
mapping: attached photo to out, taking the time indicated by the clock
6:58:48
